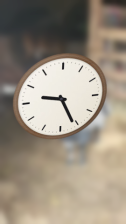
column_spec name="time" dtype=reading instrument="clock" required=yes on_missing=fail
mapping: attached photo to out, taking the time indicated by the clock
9:26
